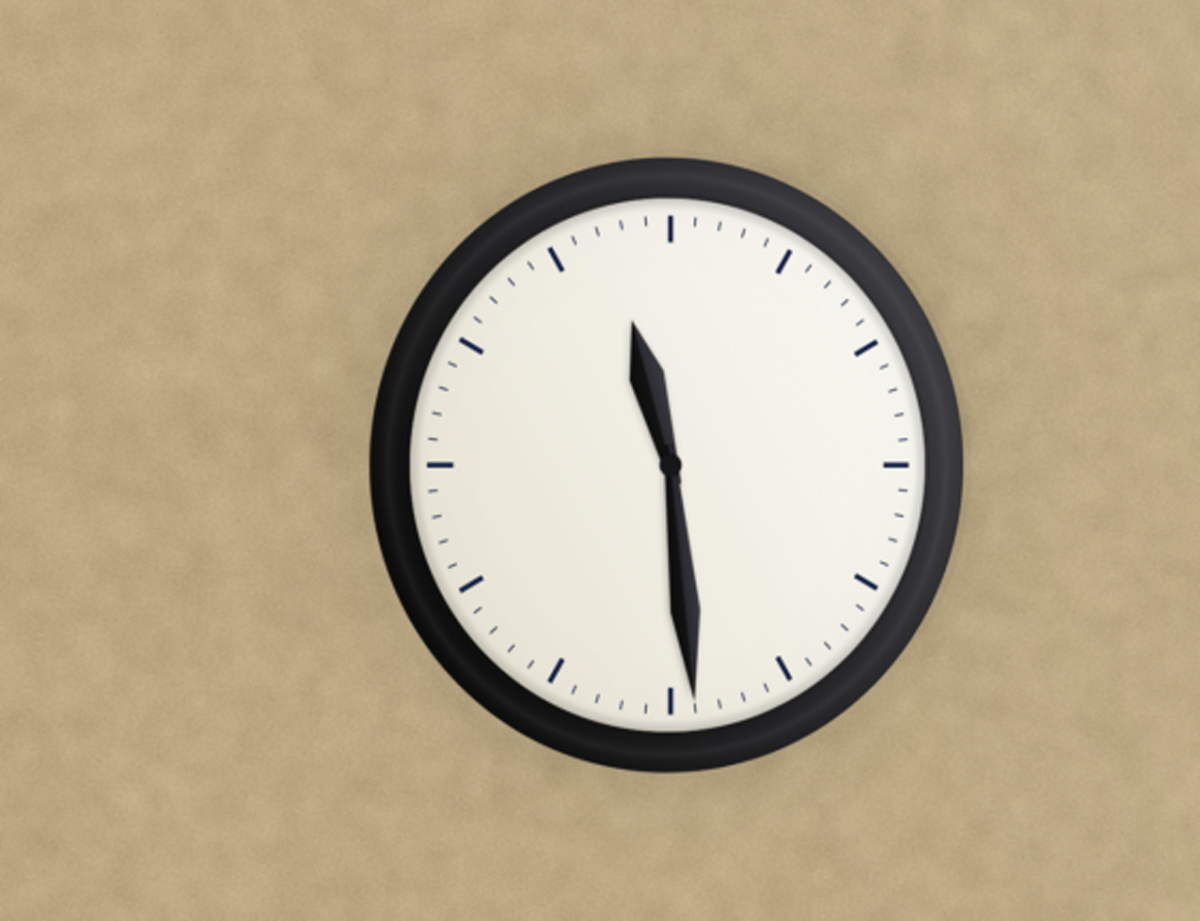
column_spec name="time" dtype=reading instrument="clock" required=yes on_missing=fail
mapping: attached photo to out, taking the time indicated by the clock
11:29
